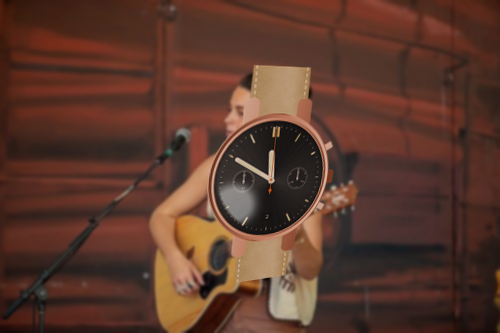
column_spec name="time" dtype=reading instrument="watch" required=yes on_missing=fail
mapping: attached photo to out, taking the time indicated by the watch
11:50
